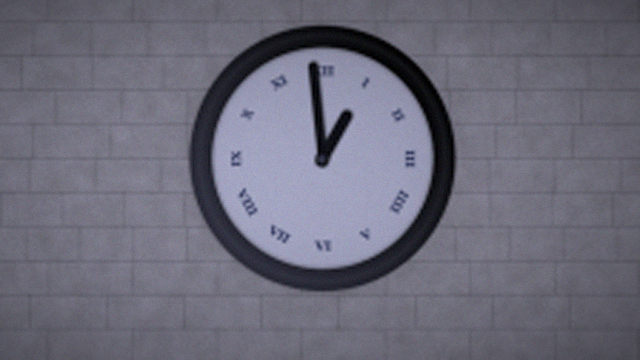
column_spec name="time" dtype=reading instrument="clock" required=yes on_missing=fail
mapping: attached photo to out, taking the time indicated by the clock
12:59
